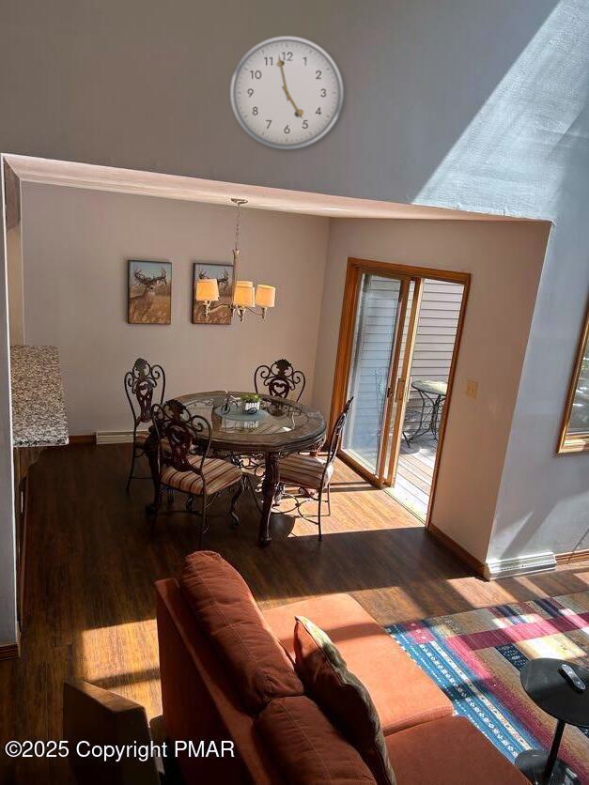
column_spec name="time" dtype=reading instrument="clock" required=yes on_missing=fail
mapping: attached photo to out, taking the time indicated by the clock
4:58
